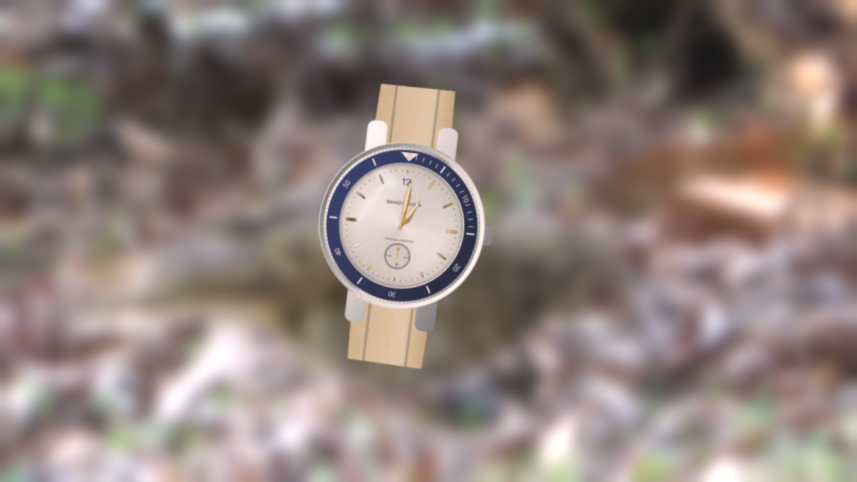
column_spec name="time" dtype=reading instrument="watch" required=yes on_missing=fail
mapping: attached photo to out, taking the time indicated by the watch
1:01
